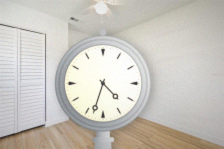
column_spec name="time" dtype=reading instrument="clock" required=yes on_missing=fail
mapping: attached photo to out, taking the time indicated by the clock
4:33
